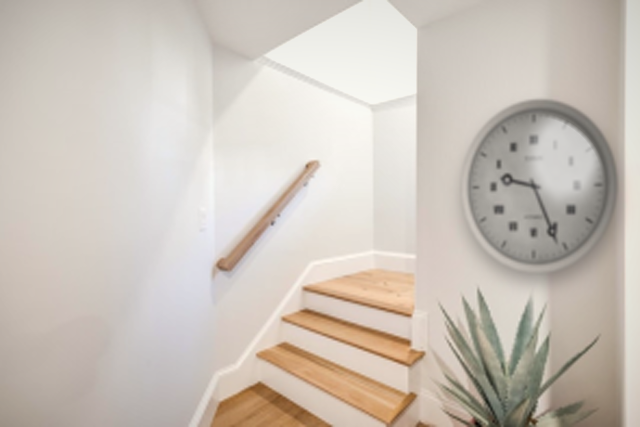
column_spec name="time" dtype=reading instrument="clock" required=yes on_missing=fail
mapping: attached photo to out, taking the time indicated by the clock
9:26
